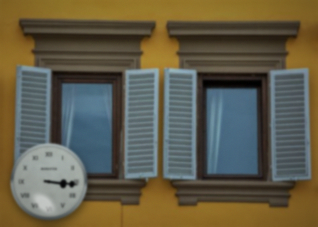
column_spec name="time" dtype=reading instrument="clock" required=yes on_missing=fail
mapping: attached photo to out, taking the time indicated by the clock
3:16
